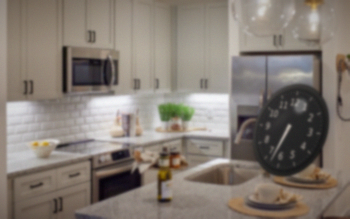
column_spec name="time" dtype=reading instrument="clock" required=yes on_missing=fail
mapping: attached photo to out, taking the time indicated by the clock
6:33
